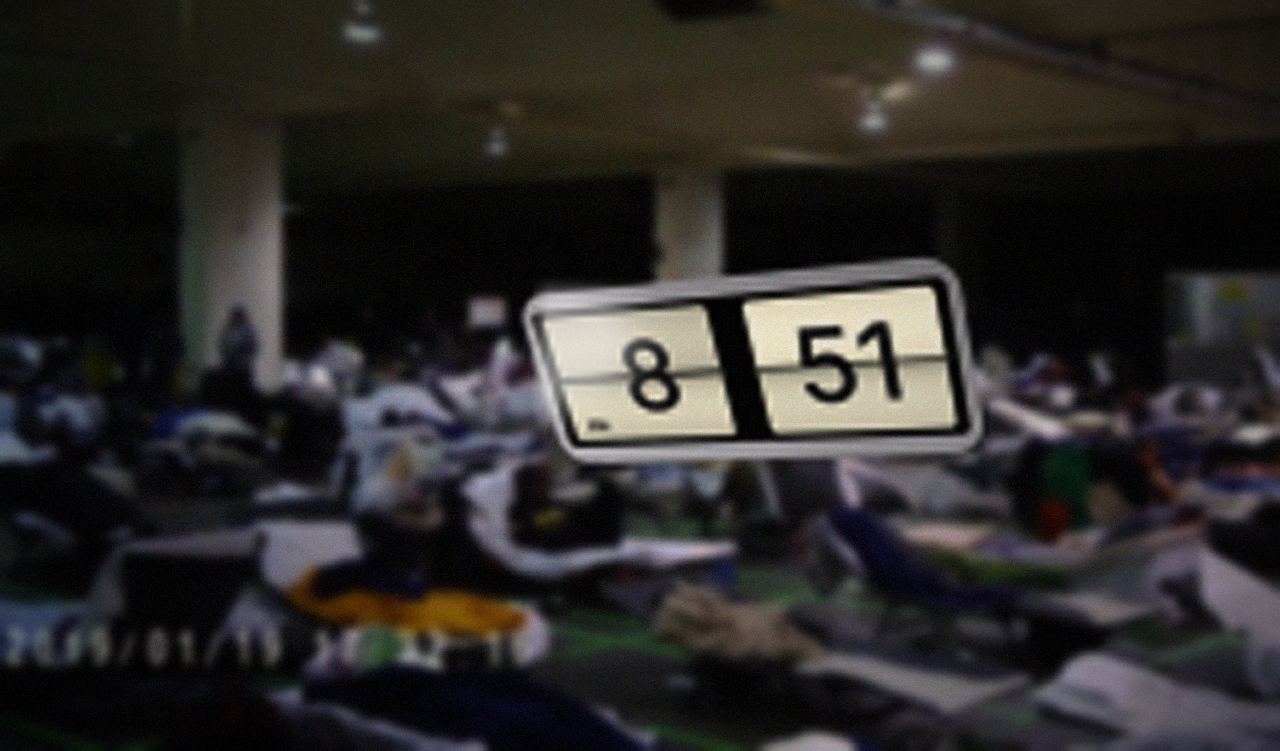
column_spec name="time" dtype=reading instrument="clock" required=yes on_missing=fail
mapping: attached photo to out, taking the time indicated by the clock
8:51
